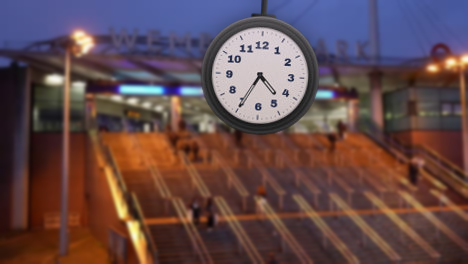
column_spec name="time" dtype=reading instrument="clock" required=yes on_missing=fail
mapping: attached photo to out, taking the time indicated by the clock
4:35
